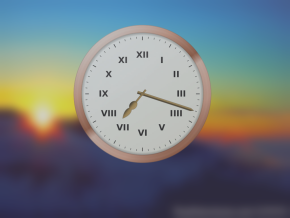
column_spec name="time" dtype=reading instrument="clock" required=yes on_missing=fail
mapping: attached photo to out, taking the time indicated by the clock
7:18
